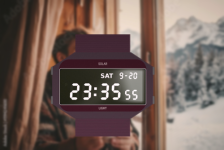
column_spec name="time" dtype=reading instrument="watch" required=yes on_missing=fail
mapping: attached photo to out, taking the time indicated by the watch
23:35:55
